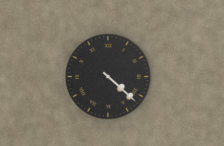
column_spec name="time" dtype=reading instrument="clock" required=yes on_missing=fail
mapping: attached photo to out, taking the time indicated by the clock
4:22
